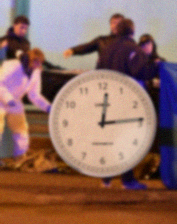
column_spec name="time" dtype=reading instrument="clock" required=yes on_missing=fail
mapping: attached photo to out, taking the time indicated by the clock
12:14
